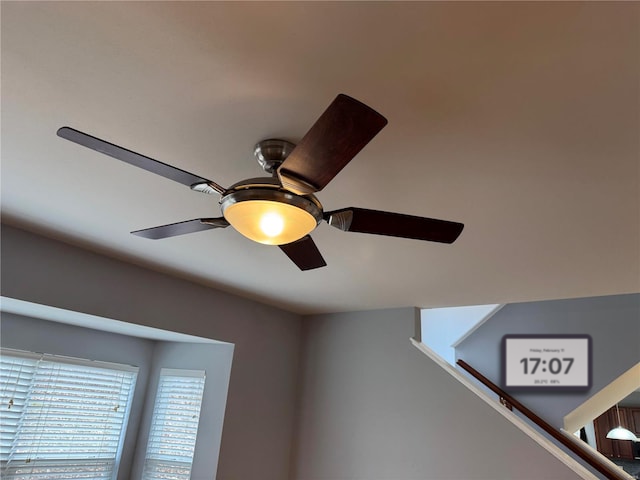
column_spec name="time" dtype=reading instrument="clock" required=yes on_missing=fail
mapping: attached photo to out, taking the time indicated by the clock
17:07
